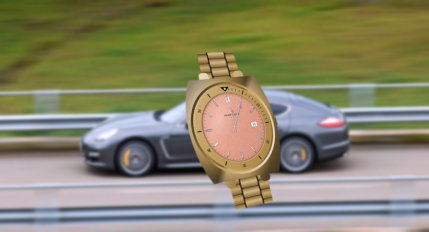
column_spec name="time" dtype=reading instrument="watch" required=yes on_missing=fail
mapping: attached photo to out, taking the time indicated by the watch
12:05
